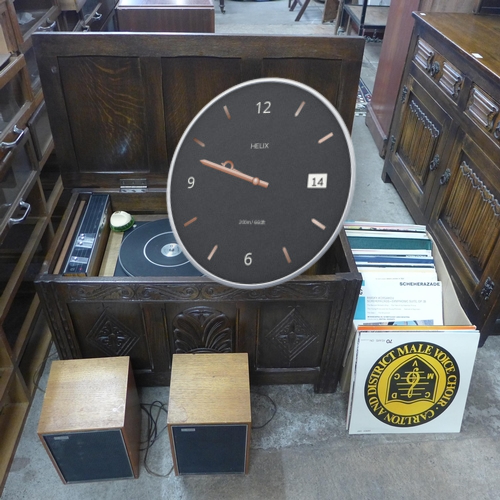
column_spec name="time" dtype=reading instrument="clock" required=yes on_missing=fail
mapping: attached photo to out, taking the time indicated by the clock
9:48
